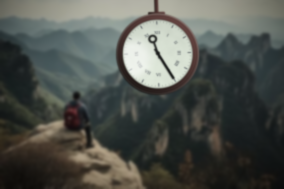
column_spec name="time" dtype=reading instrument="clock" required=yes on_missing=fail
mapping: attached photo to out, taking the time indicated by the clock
11:25
